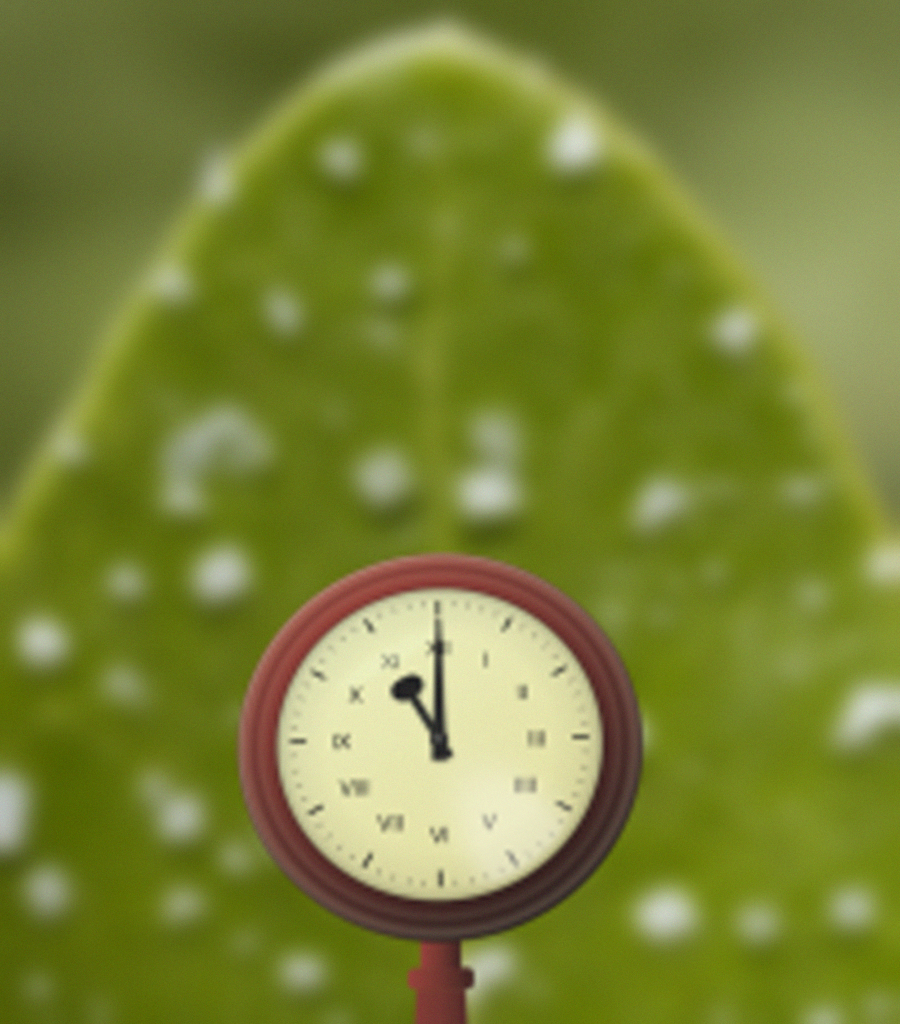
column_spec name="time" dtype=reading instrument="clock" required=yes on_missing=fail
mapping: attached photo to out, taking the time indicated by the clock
11:00
